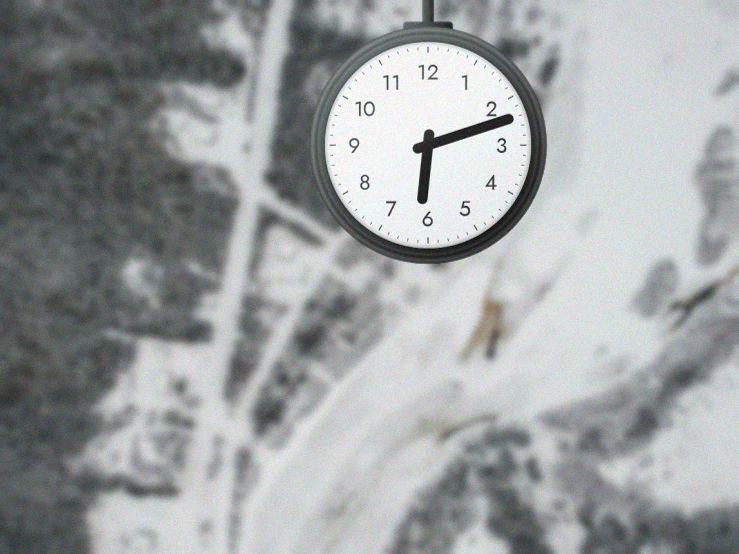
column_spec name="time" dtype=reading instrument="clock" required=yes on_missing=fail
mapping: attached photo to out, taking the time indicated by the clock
6:12
